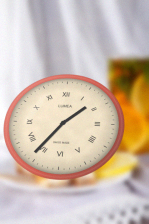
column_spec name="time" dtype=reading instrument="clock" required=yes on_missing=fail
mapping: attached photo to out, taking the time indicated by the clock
1:36
